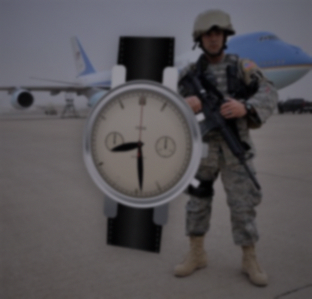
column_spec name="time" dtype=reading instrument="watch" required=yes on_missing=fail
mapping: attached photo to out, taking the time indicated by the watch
8:29
